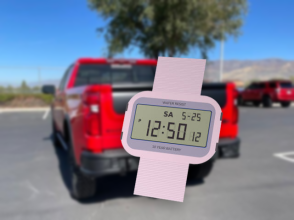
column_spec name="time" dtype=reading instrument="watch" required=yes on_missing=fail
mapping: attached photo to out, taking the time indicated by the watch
12:50:12
